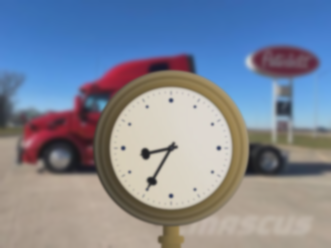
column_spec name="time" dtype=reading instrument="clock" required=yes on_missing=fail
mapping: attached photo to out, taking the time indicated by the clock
8:35
